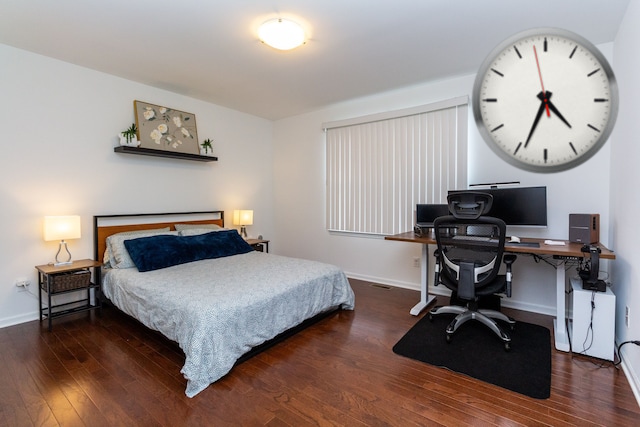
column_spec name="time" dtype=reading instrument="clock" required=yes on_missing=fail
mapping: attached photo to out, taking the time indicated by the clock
4:33:58
